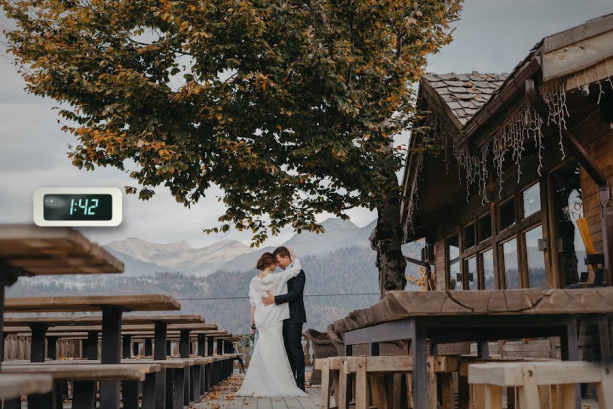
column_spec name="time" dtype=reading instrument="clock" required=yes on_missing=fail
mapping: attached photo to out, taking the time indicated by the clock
1:42
